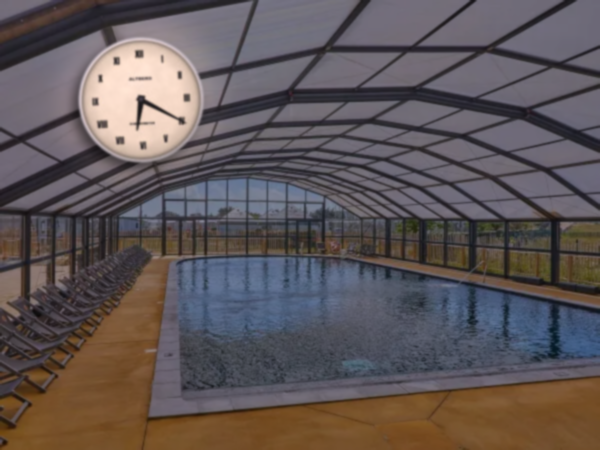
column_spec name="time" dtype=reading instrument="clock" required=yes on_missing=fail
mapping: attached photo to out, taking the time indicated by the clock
6:20
